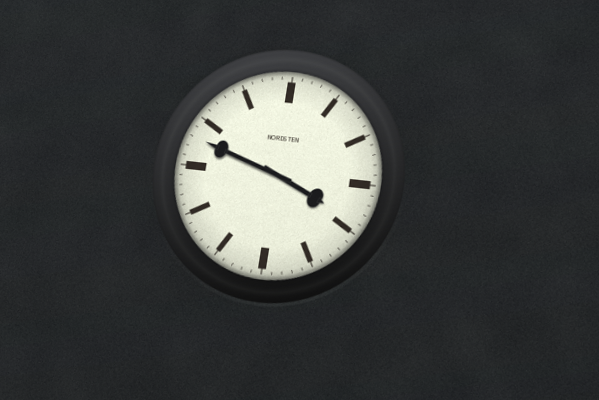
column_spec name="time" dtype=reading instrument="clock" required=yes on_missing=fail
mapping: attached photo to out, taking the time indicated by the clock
3:48
